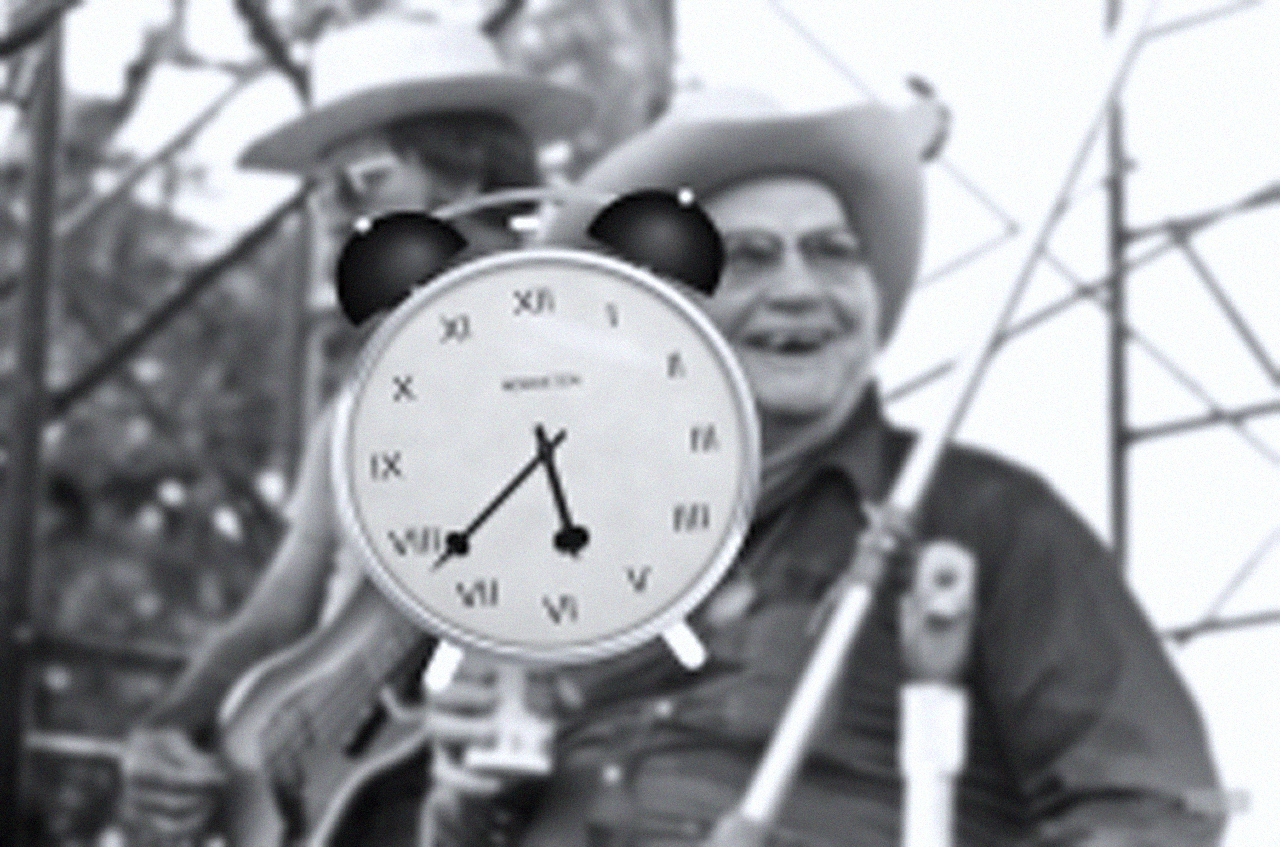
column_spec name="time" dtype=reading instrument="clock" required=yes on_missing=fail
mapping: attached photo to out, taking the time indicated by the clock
5:38
